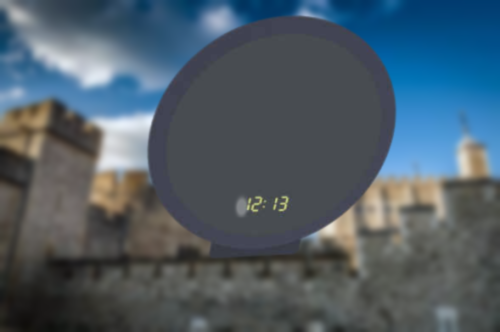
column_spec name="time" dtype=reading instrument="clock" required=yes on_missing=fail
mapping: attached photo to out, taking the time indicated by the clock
12:13
